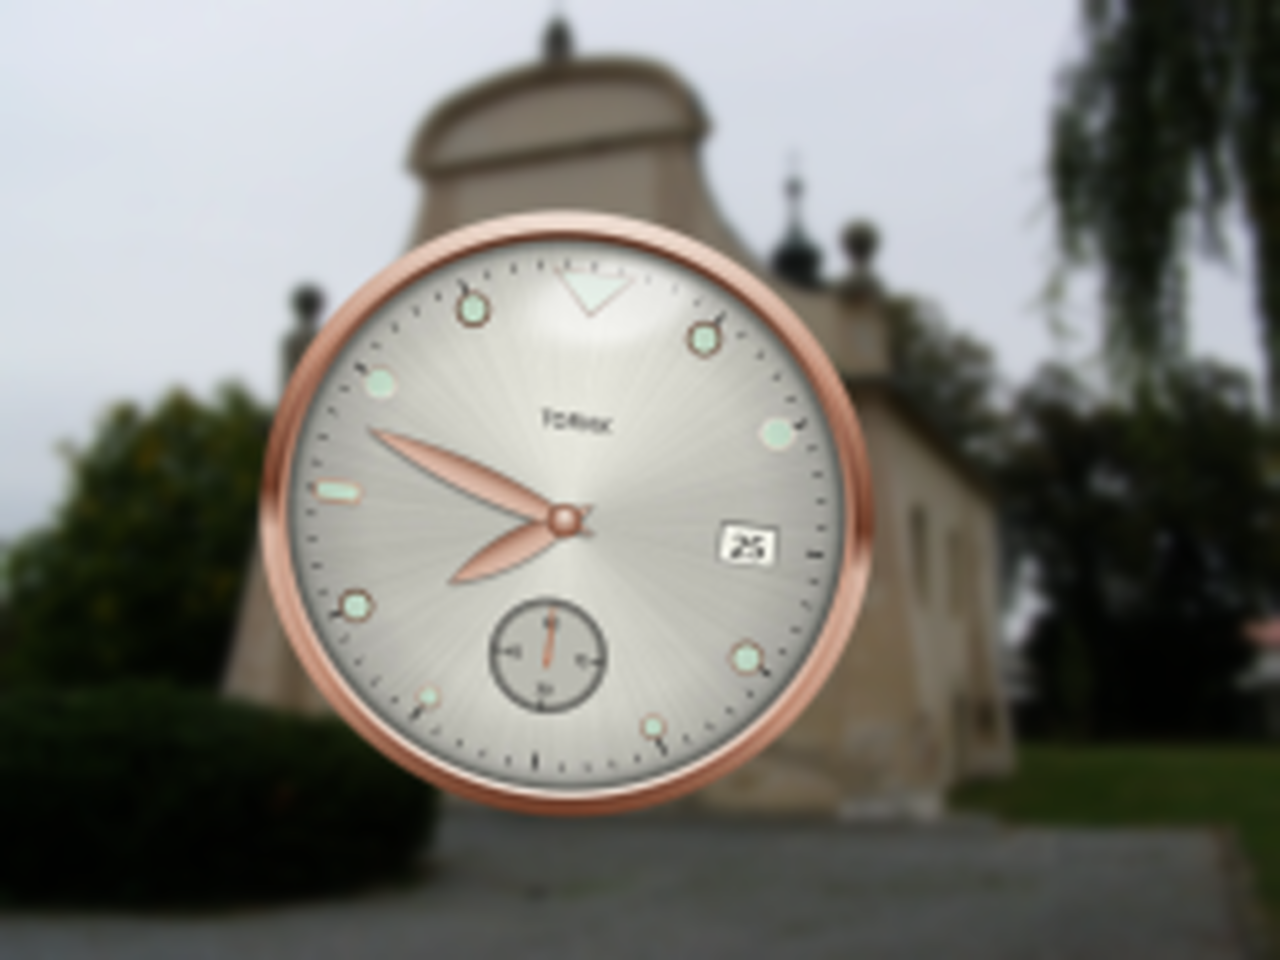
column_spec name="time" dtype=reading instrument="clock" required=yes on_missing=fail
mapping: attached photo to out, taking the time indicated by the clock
7:48
